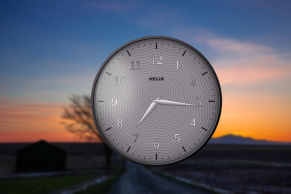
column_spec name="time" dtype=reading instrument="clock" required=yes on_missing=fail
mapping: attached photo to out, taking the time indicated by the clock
7:16
